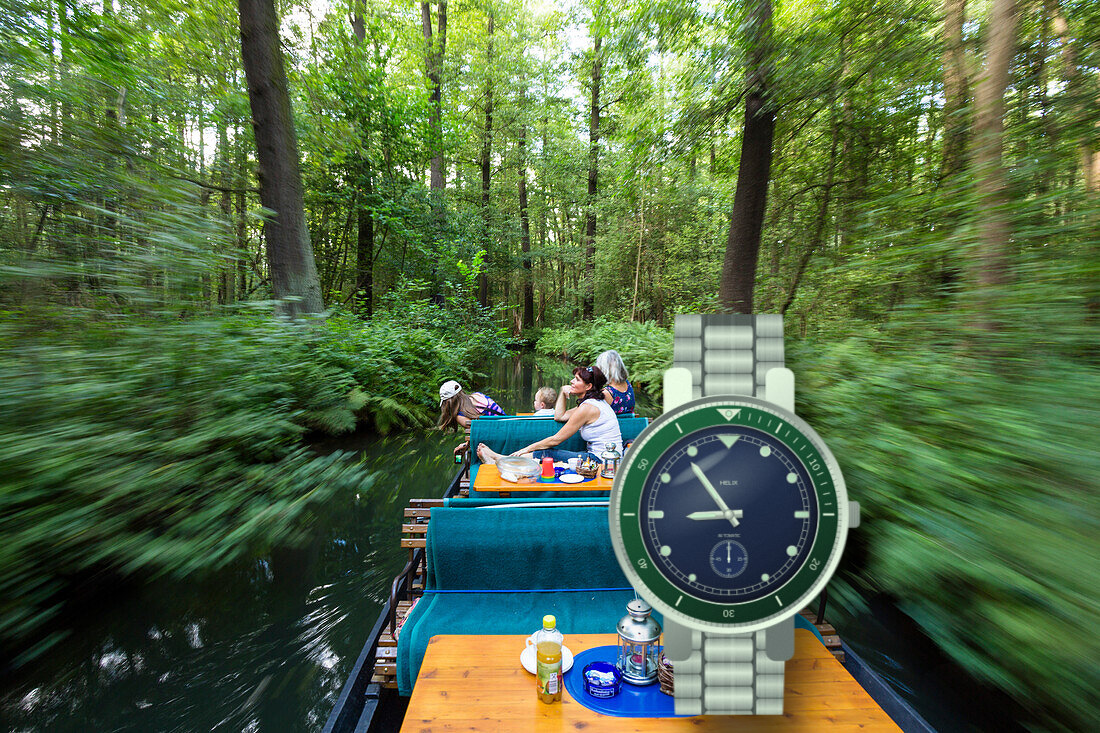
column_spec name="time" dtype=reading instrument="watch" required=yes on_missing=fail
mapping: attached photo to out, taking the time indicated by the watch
8:54
